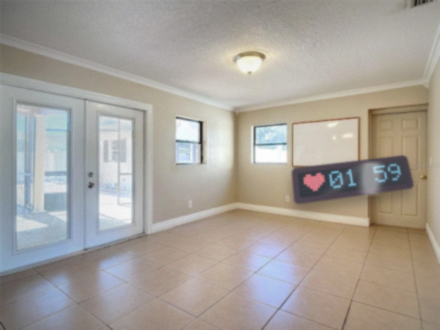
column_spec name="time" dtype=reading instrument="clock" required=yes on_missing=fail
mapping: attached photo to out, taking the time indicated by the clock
1:59
